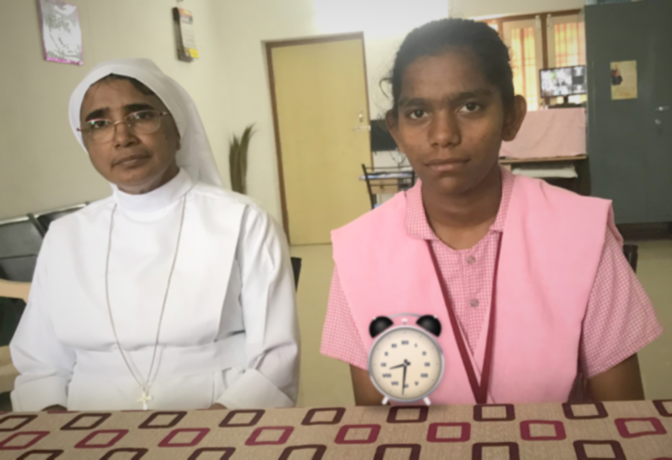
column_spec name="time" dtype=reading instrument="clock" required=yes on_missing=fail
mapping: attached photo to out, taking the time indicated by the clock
8:31
